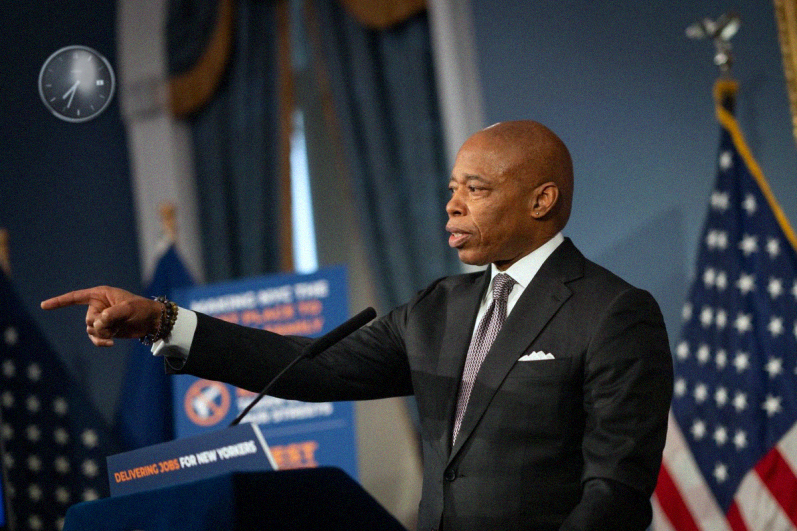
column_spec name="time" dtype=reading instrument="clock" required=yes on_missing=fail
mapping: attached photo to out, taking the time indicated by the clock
7:34
